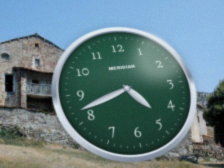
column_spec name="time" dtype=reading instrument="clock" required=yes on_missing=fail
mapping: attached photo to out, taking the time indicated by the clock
4:42
